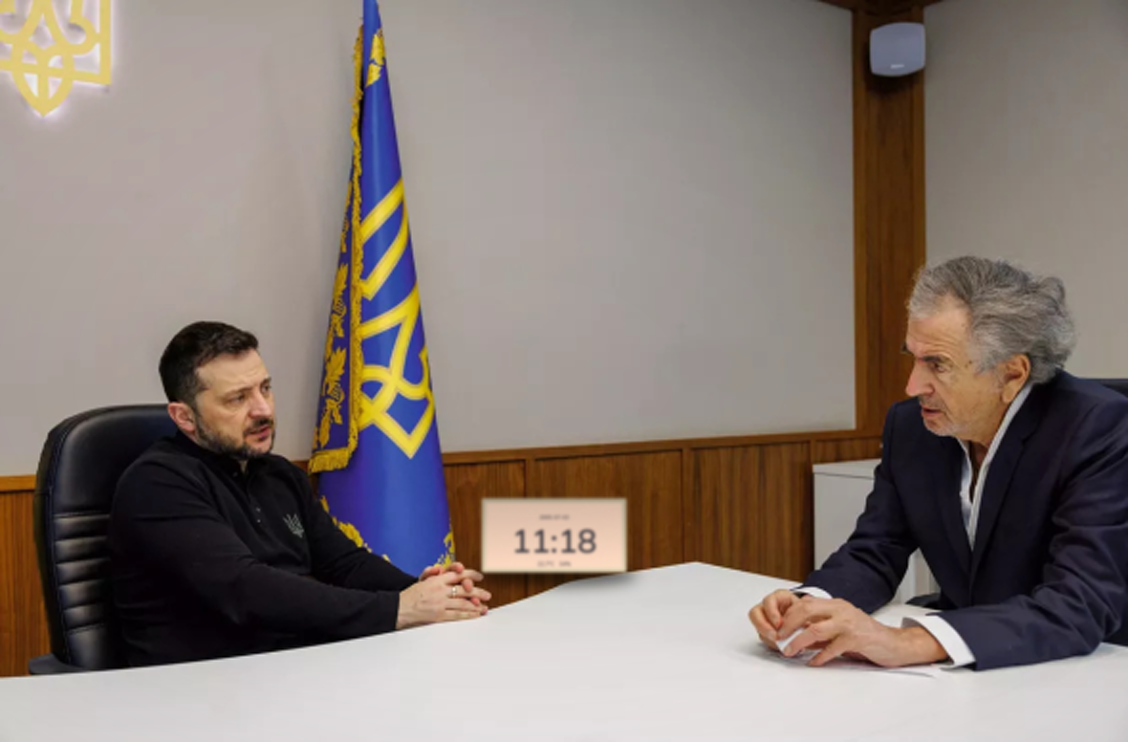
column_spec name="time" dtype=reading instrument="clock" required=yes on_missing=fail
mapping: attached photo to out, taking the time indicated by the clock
11:18
